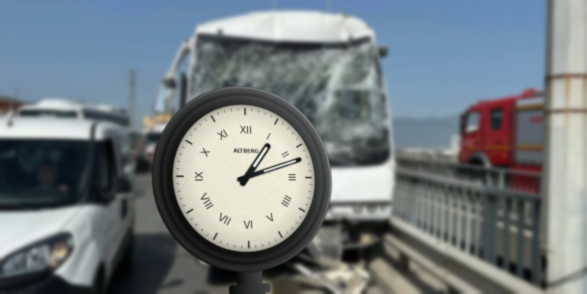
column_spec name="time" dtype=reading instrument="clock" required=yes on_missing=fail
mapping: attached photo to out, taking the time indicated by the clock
1:12
